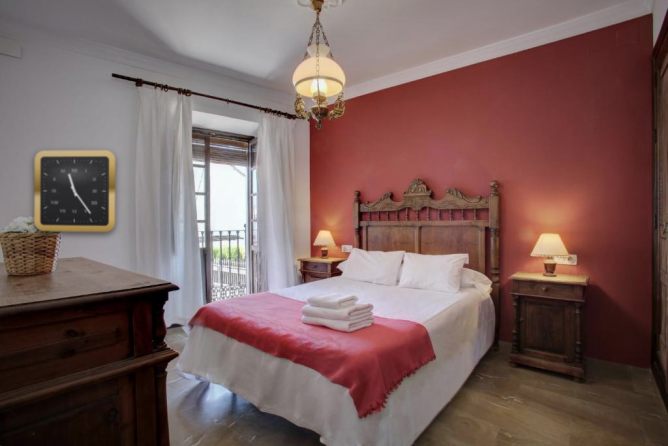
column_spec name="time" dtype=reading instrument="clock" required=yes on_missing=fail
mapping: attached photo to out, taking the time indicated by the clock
11:24
